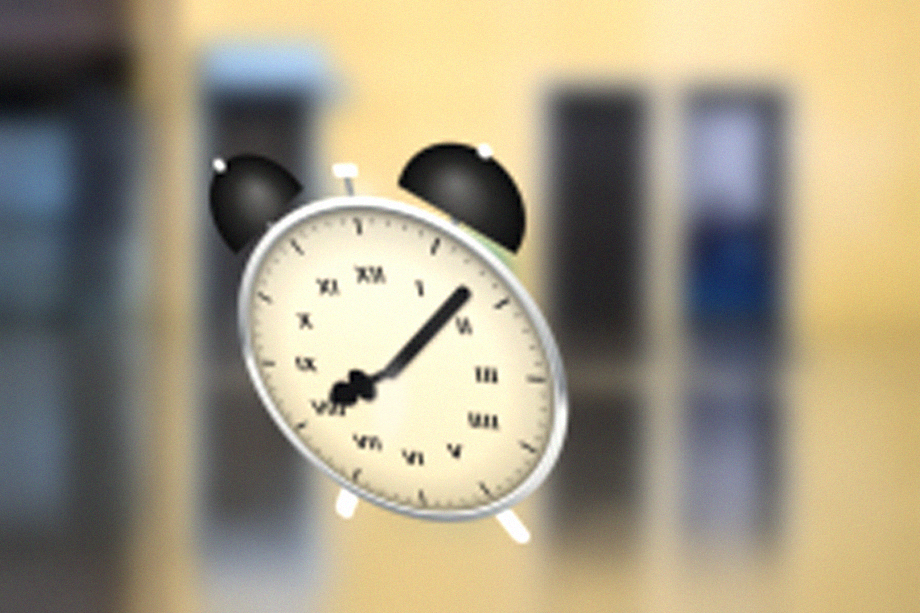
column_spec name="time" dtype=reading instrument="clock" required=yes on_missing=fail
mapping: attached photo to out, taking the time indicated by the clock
8:08
